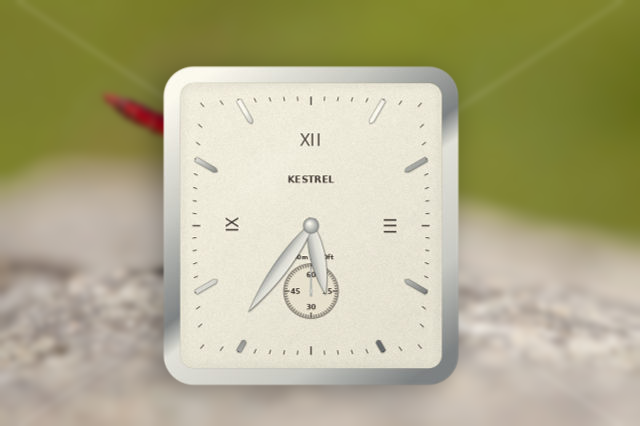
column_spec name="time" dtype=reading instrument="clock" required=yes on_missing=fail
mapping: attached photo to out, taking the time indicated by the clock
5:36
